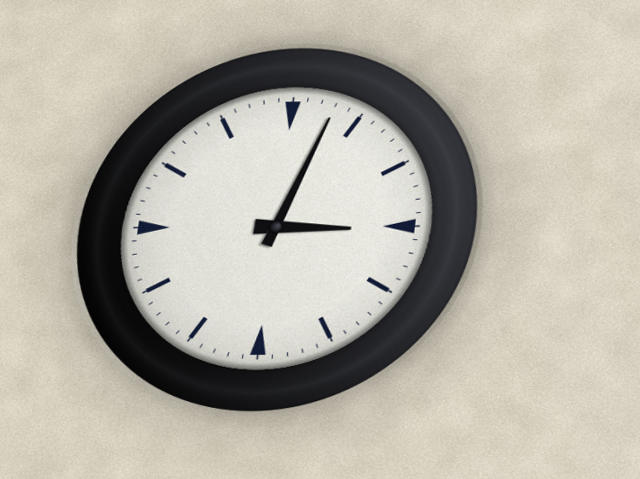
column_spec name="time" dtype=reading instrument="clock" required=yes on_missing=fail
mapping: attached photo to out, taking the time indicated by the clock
3:03
